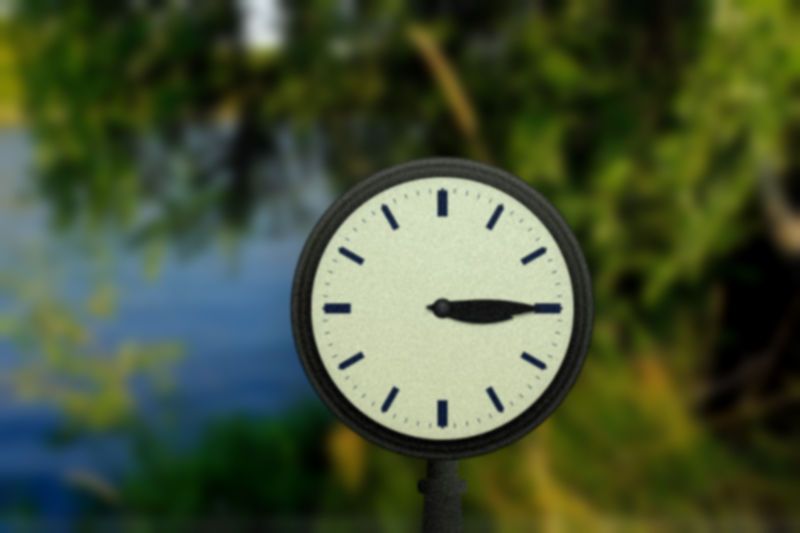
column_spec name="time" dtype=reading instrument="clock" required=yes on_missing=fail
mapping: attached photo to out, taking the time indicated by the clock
3:15
